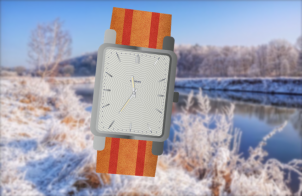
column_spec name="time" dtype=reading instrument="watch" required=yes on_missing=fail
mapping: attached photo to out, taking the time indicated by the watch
11:35
